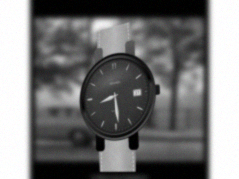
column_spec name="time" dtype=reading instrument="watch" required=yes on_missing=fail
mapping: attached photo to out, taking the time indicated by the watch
8:29
